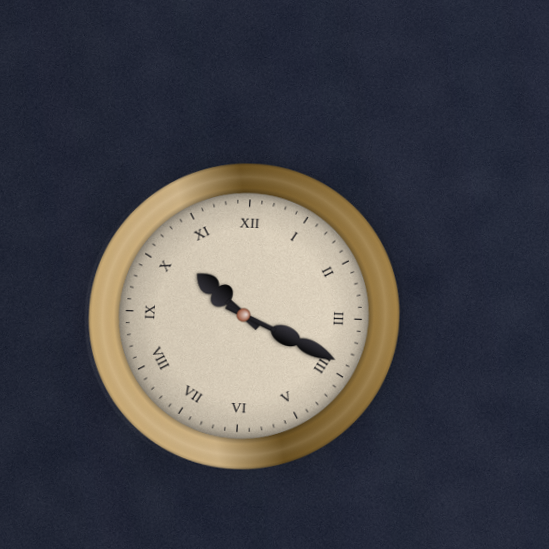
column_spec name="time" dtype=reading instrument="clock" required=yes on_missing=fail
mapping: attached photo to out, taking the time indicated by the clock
10:19
